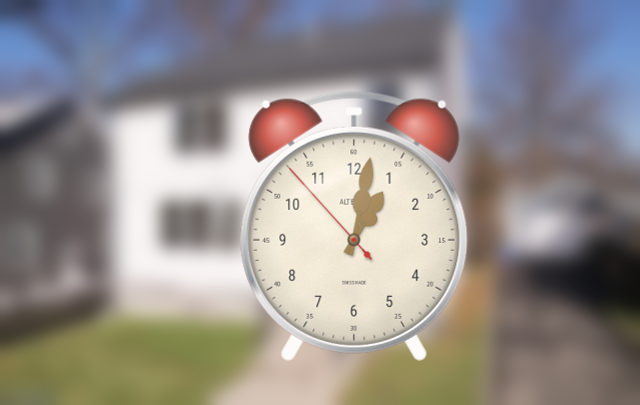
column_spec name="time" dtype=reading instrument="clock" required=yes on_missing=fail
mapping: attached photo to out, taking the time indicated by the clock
1:01:53
